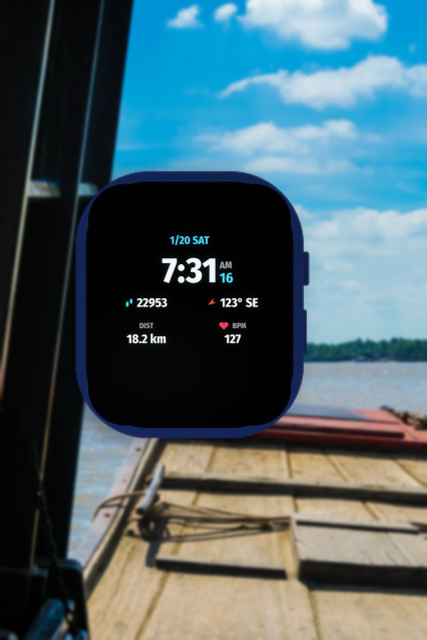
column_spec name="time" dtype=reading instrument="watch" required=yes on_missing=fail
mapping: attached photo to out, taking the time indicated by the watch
7:31:16
